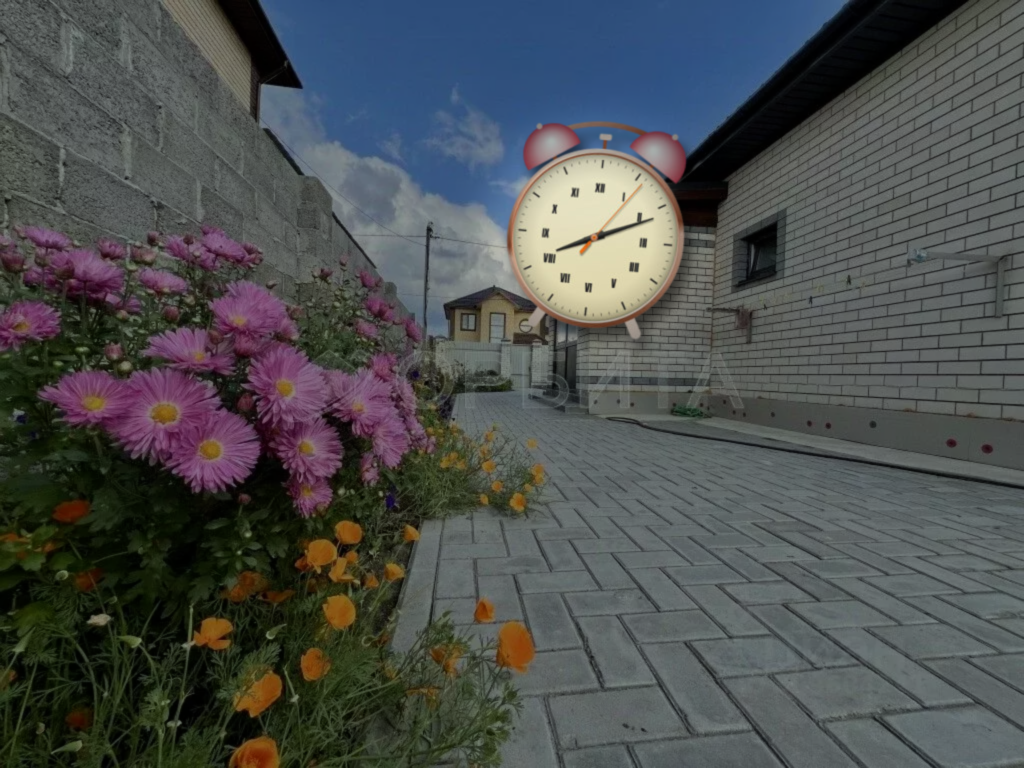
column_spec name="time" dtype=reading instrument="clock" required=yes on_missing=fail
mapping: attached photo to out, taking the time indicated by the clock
8:11:06
